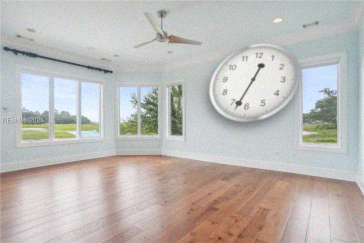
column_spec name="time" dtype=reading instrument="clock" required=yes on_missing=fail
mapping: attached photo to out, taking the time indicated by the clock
12:33
